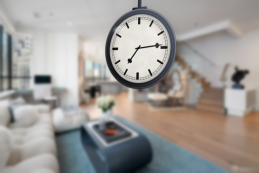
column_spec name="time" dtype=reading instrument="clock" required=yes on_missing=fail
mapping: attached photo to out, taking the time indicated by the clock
7:14
